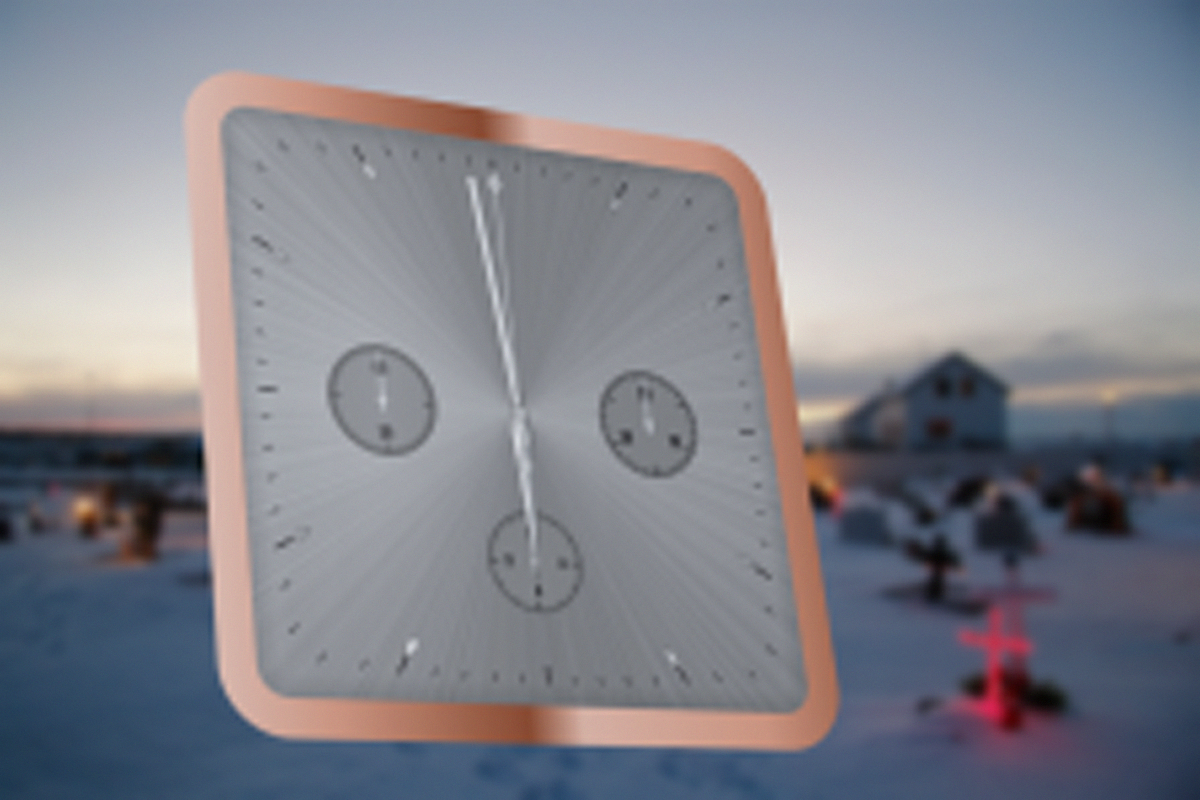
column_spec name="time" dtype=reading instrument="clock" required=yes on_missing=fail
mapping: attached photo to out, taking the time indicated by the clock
5:59
